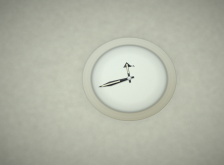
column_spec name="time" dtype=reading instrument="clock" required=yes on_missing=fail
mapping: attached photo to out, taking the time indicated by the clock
11:42
